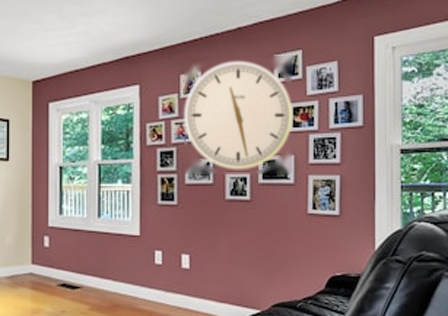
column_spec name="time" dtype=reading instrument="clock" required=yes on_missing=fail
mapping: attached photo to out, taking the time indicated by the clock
11:28
